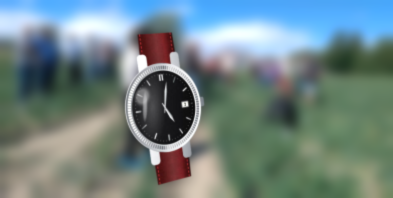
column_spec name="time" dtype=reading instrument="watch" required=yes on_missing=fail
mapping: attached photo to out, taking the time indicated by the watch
5:02
